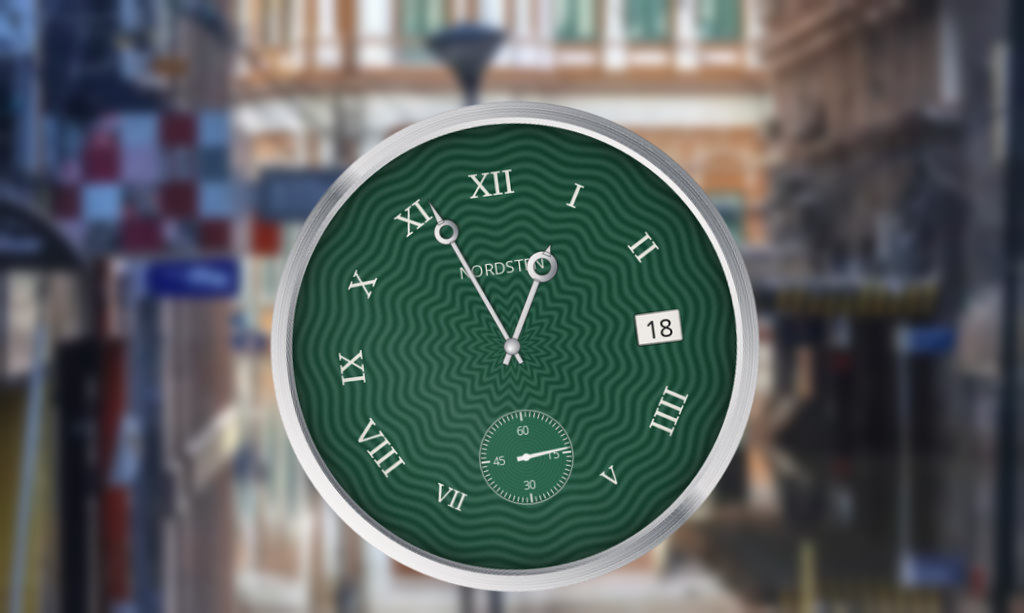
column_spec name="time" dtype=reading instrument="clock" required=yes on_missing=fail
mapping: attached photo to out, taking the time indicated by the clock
12:56:14
